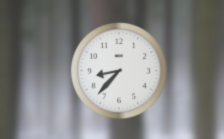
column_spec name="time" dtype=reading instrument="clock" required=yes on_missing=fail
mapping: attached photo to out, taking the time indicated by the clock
8:37
